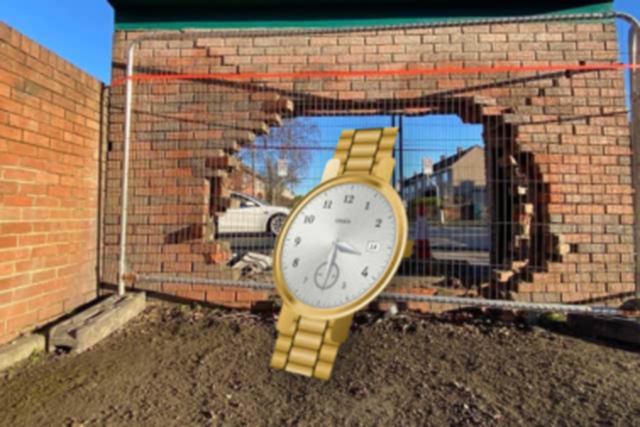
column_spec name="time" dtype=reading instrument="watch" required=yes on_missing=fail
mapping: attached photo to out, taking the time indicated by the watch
3:30
